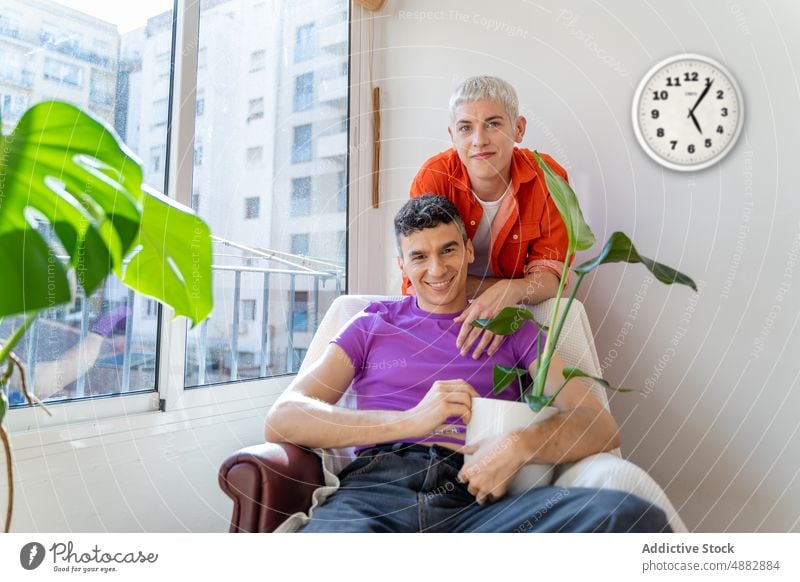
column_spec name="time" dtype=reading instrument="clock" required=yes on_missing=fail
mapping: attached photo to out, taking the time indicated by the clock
5:06
